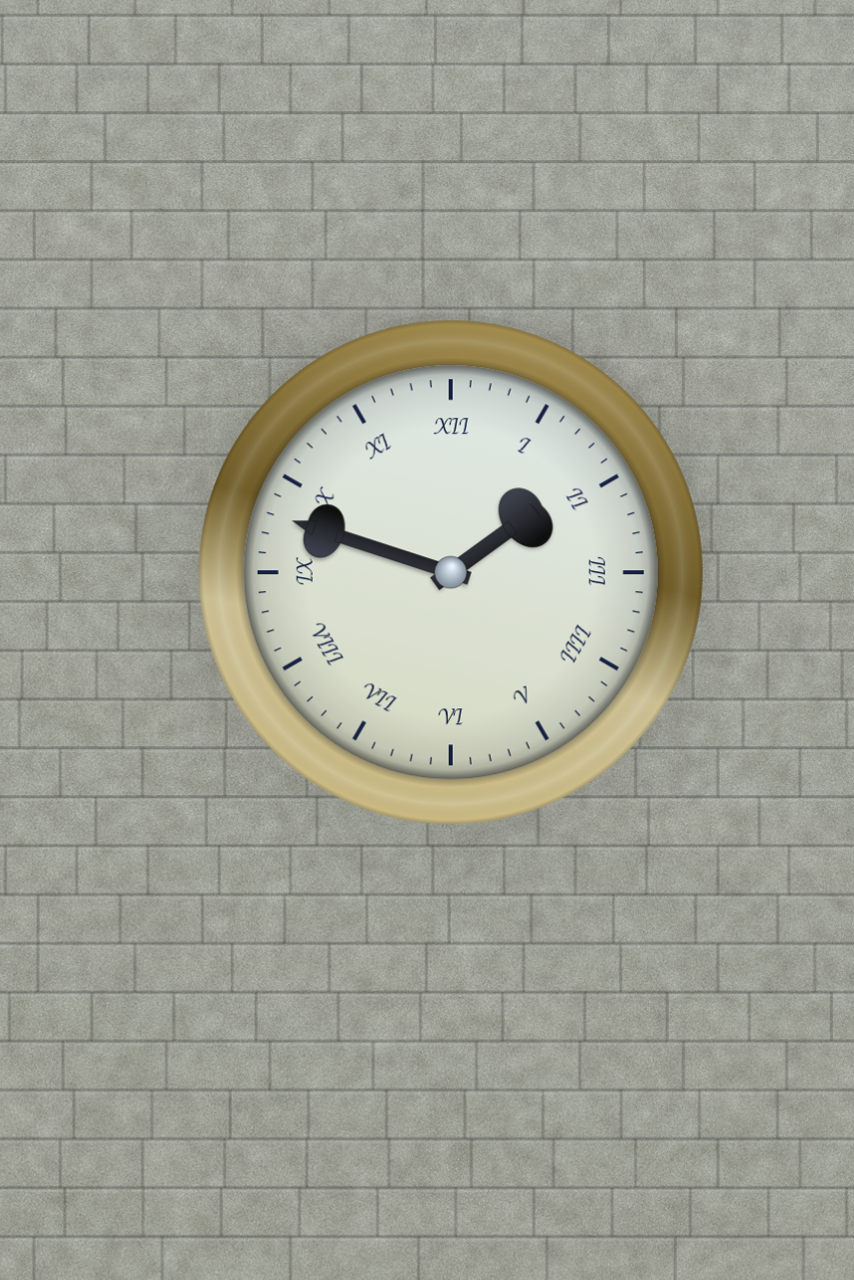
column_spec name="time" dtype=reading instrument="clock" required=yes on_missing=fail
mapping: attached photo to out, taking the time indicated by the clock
1:48
